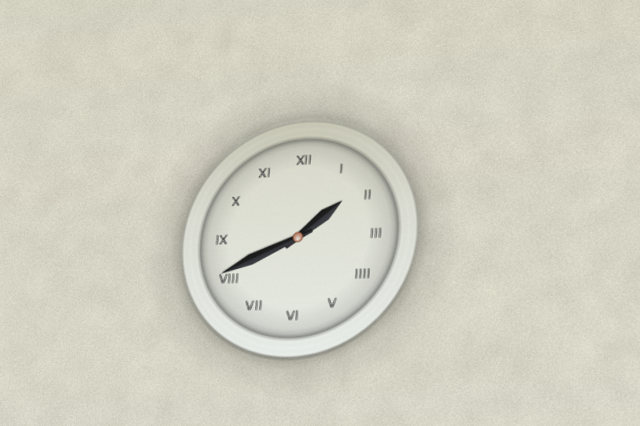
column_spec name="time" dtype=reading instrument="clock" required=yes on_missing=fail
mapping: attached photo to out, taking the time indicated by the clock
1:41
